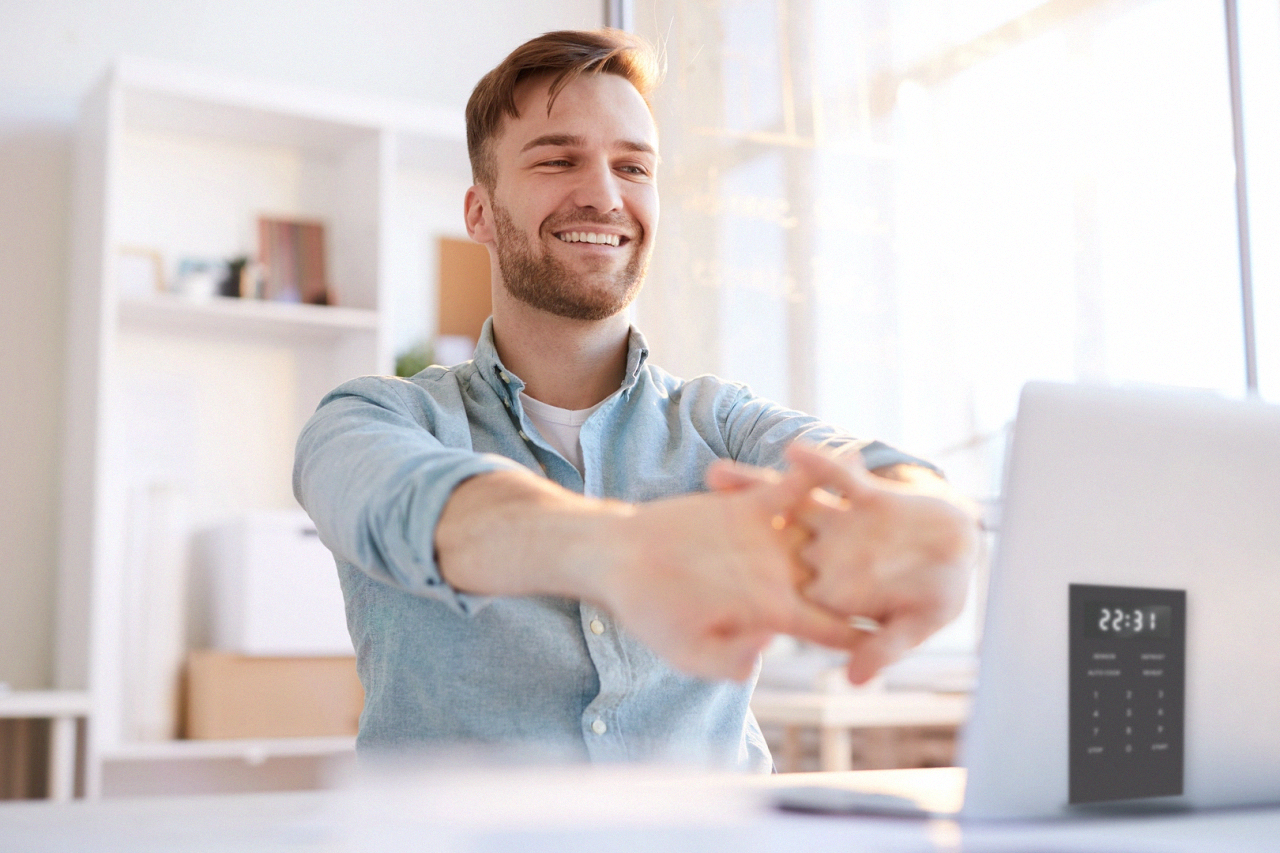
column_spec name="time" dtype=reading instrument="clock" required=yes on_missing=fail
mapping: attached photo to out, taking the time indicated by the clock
22:31
